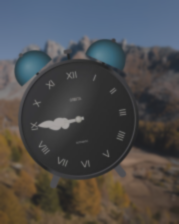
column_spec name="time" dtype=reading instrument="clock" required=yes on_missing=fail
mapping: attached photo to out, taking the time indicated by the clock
8:45
